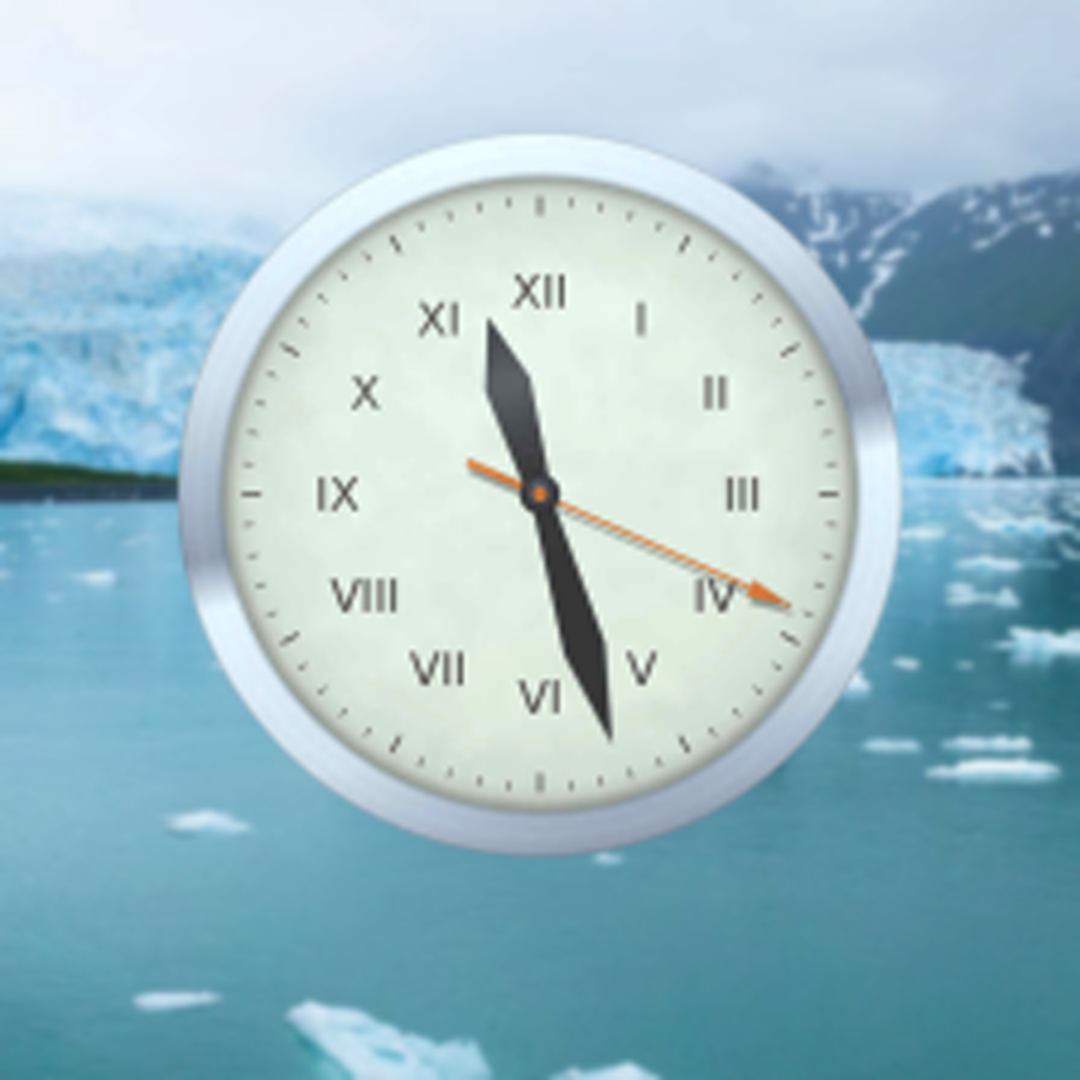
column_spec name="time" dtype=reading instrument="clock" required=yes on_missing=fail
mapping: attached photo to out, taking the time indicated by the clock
11:27:19
